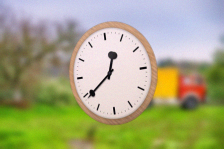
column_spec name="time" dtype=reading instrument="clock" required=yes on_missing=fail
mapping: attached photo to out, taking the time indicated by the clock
12:39
